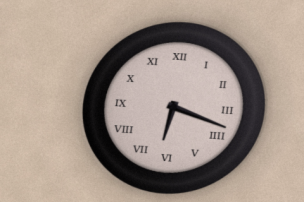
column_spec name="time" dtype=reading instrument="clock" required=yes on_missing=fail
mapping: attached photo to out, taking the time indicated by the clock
6:18
